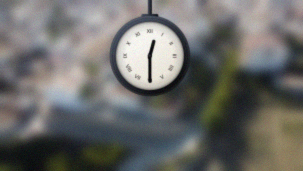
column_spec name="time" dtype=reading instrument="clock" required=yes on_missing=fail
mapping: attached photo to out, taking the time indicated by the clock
12:30
